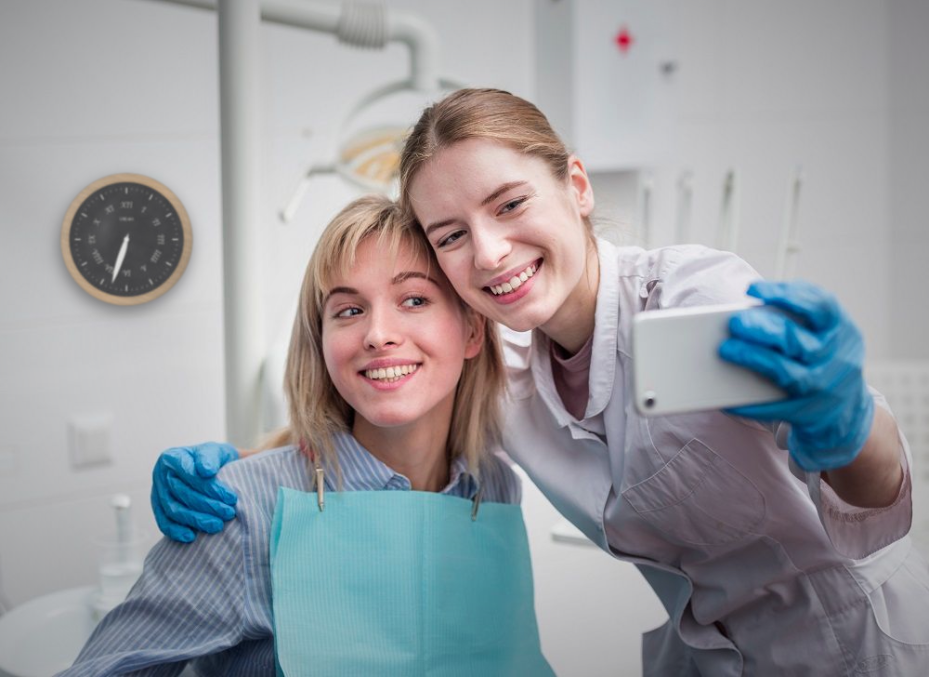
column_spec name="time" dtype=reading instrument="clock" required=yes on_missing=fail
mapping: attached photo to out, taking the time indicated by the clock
6:33
